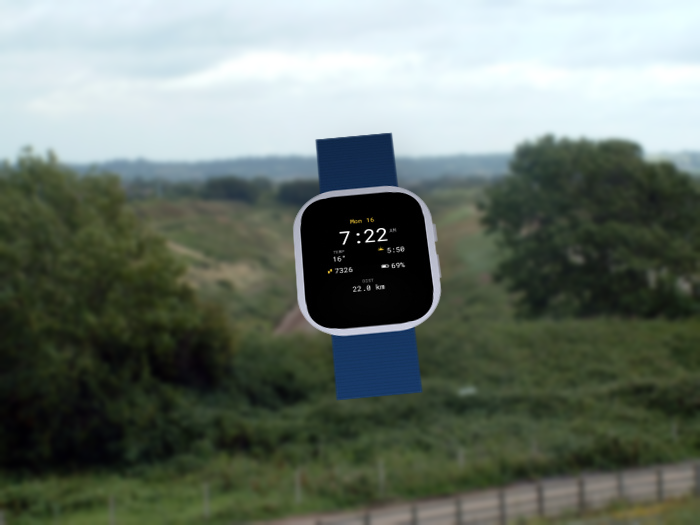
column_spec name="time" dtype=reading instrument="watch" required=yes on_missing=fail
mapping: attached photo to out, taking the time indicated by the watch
7:22
